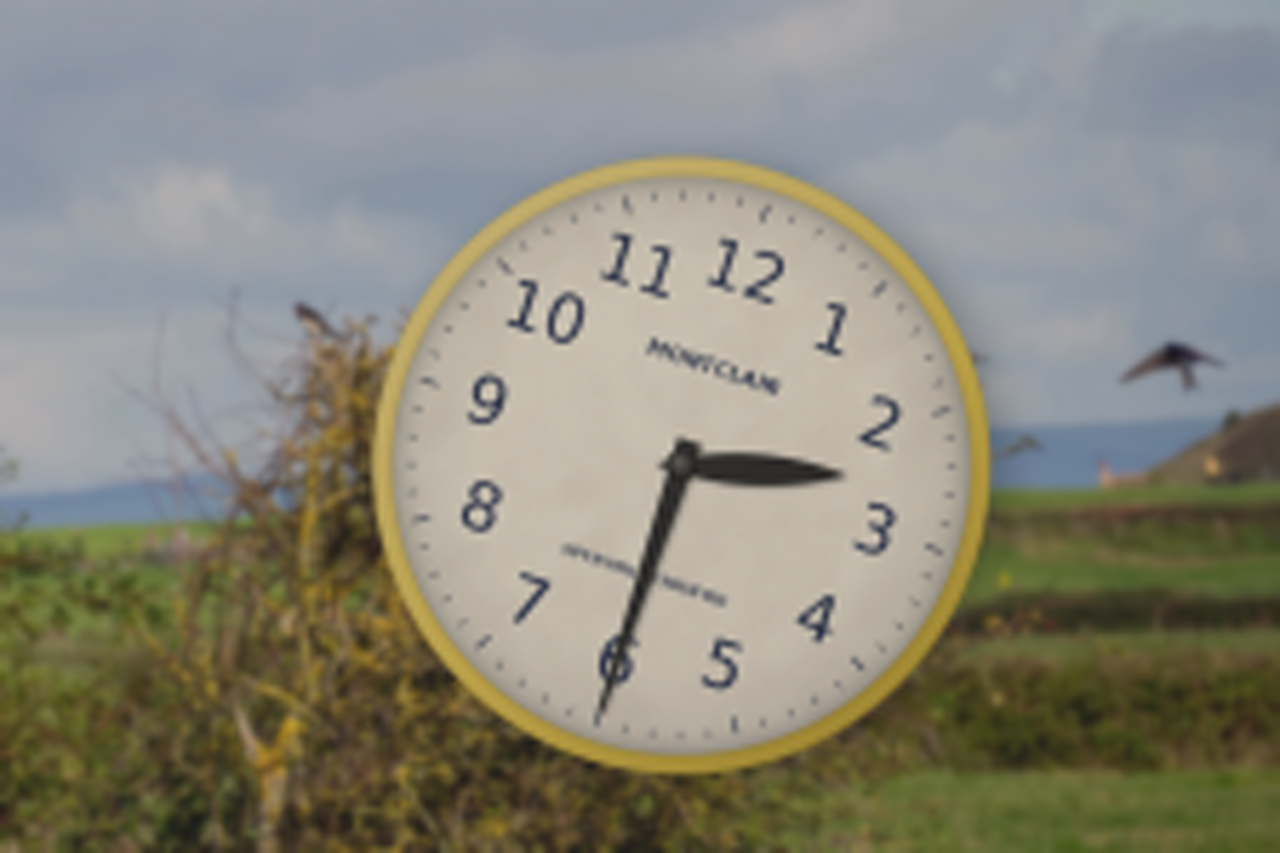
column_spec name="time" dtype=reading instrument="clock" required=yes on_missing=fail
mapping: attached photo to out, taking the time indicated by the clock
2:30
